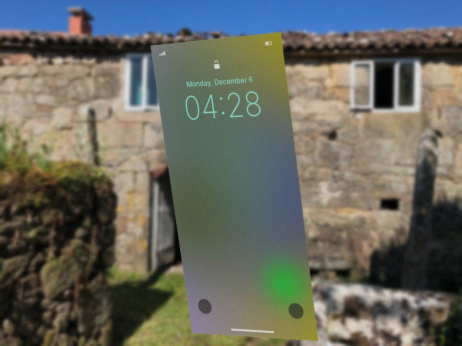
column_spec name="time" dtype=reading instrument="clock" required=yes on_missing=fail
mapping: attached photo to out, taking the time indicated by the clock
4:28
